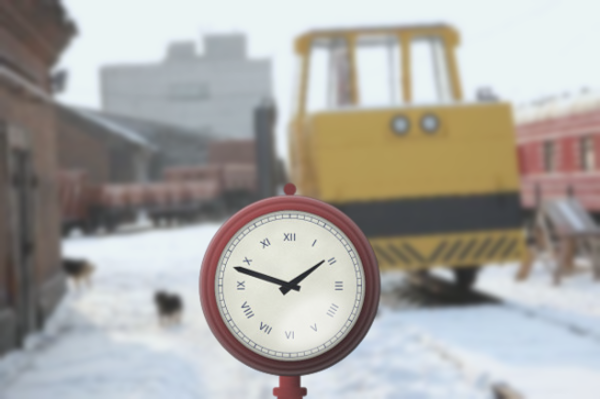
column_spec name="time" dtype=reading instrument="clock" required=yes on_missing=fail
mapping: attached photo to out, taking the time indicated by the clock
1:48
